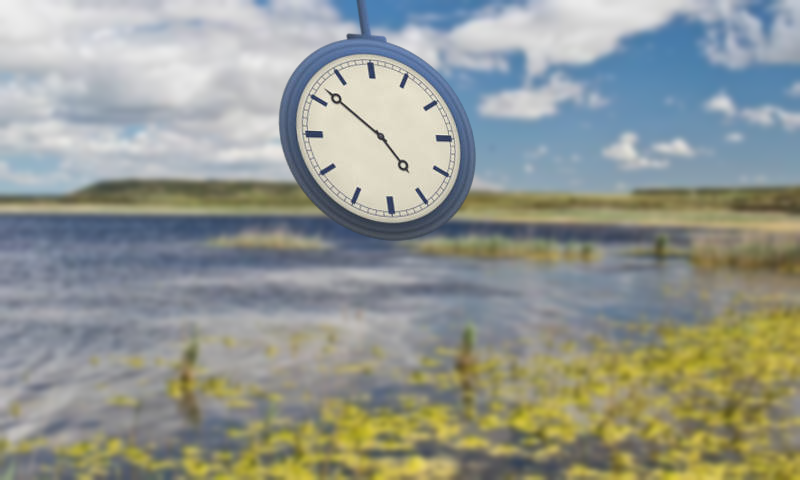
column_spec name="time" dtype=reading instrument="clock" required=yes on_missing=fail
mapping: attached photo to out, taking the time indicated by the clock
4:52
